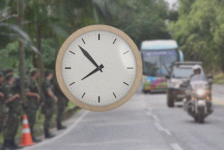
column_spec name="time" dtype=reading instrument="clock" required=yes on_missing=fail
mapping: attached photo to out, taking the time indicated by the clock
7:53
